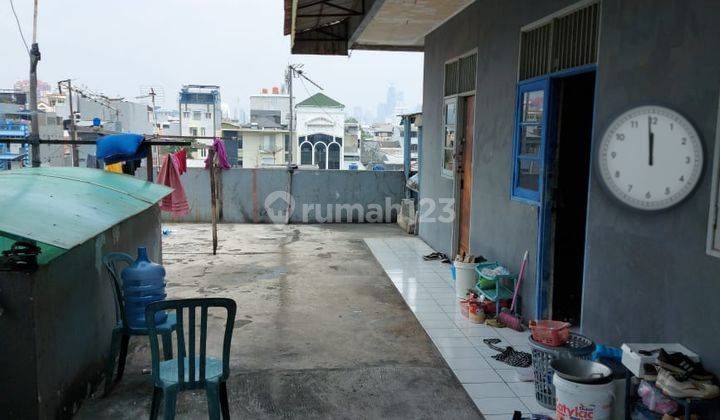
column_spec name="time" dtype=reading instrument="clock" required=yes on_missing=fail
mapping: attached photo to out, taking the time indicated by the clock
11:59
